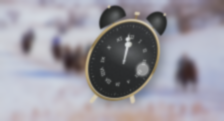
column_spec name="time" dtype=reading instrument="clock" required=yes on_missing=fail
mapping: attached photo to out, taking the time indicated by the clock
11:59
